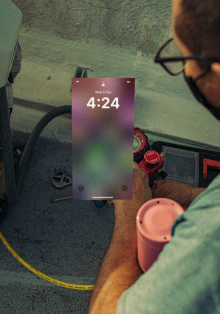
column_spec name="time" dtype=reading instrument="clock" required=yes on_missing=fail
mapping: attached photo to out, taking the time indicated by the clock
4:24
